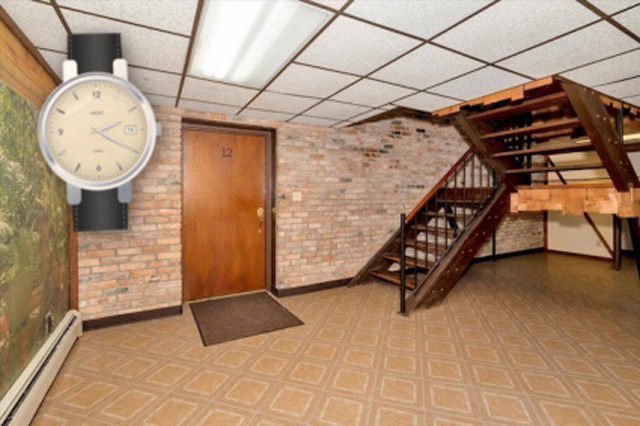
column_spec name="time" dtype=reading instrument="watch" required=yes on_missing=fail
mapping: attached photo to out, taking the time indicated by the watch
2:20
